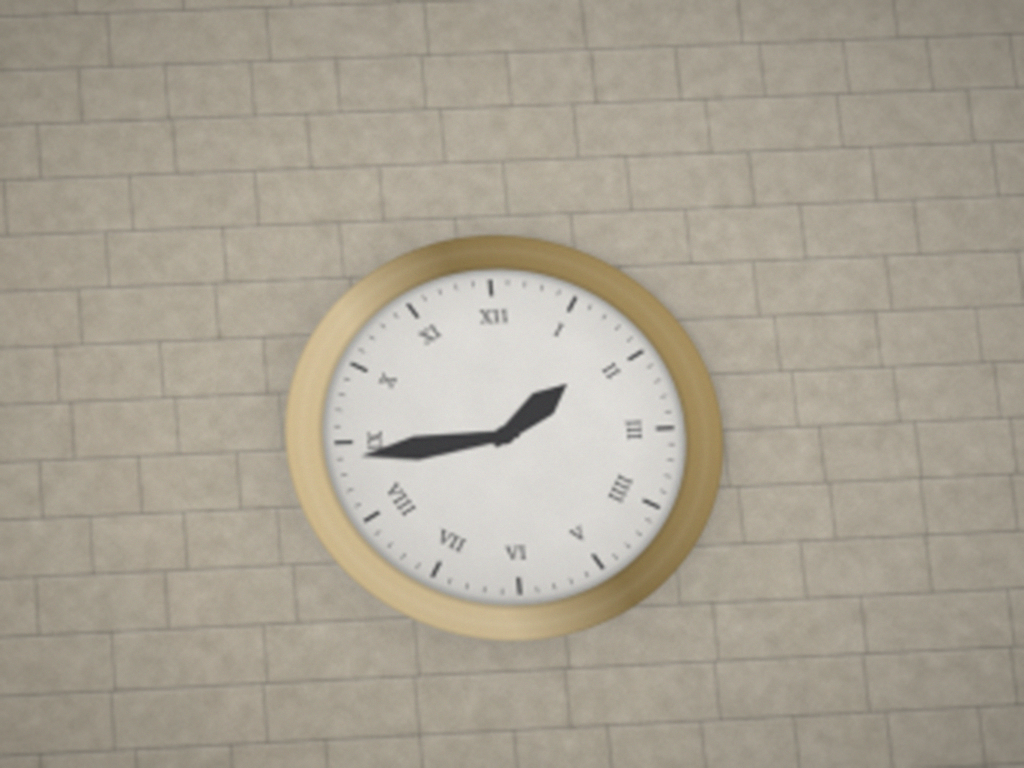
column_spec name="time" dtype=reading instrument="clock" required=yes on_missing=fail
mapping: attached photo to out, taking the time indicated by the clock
1:44
